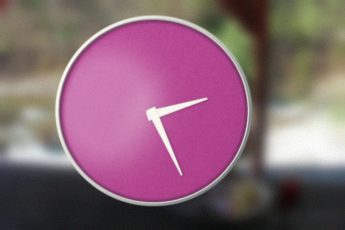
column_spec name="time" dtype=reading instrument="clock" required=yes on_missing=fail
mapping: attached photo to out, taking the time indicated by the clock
2:26
